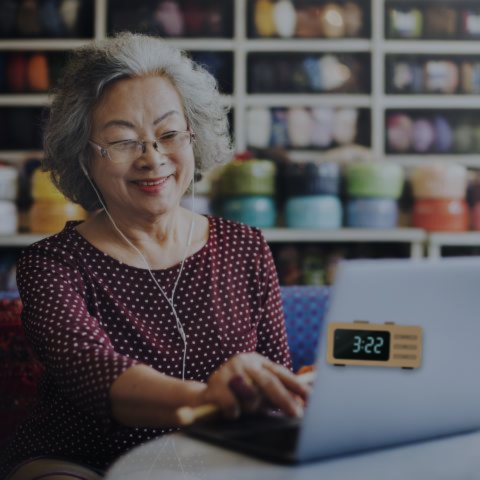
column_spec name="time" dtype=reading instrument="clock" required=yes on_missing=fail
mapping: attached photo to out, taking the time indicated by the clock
3:22
